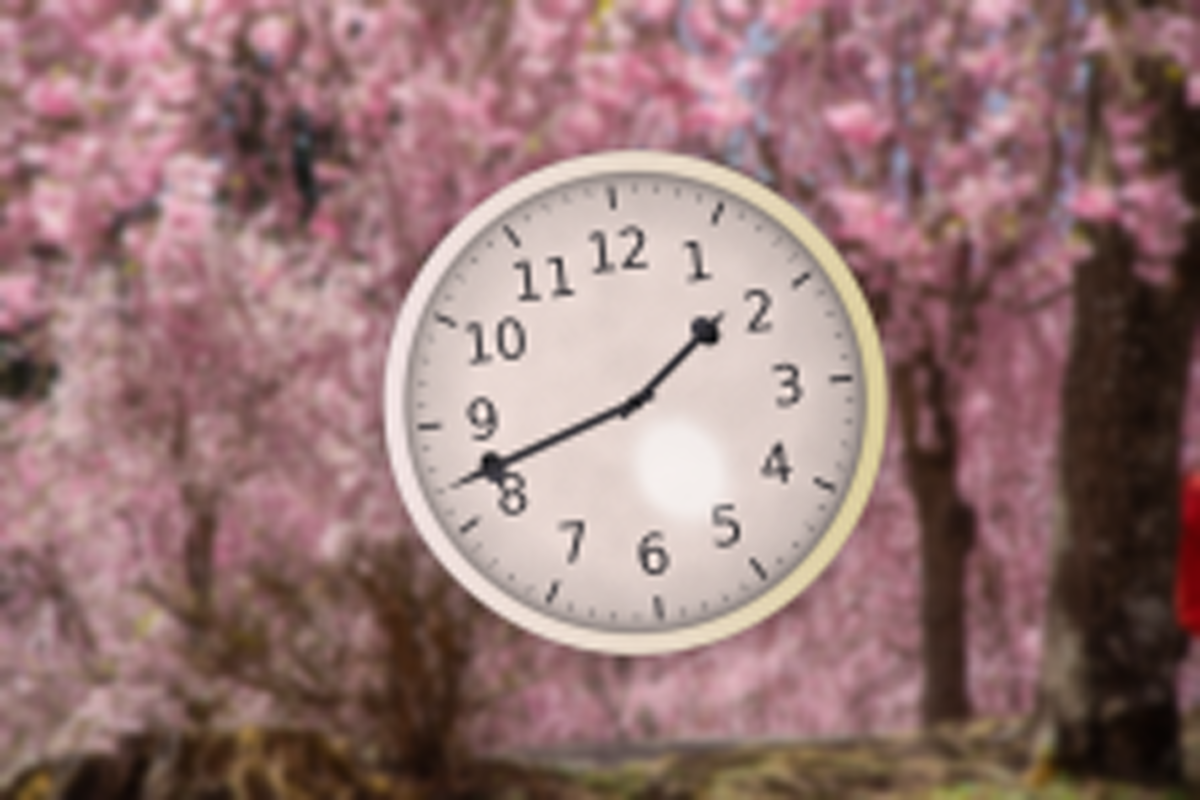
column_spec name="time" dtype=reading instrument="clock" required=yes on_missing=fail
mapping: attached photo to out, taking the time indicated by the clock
1:42
